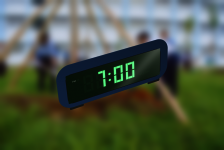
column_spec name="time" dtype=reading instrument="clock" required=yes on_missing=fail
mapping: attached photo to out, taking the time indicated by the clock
7:00
